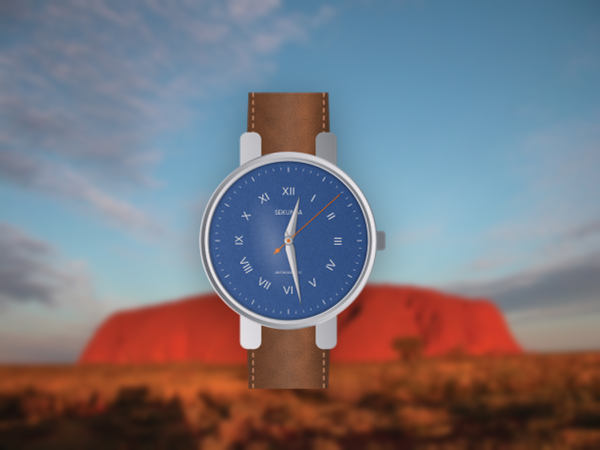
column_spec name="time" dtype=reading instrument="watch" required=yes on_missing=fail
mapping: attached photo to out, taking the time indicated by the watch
12:28:08
